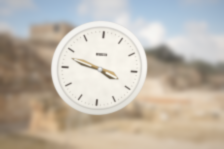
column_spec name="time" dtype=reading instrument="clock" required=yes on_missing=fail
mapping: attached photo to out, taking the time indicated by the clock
3:48
